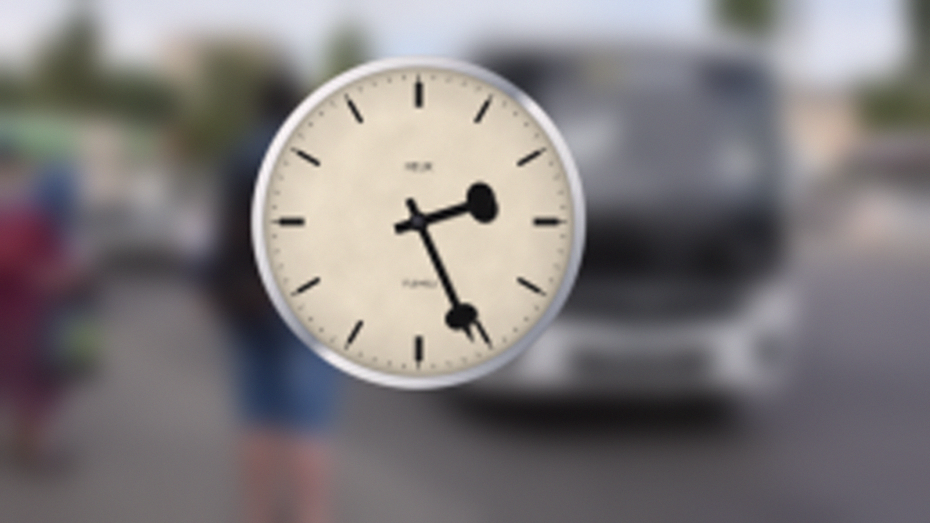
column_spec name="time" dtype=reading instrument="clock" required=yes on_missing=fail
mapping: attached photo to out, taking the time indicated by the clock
2:26
